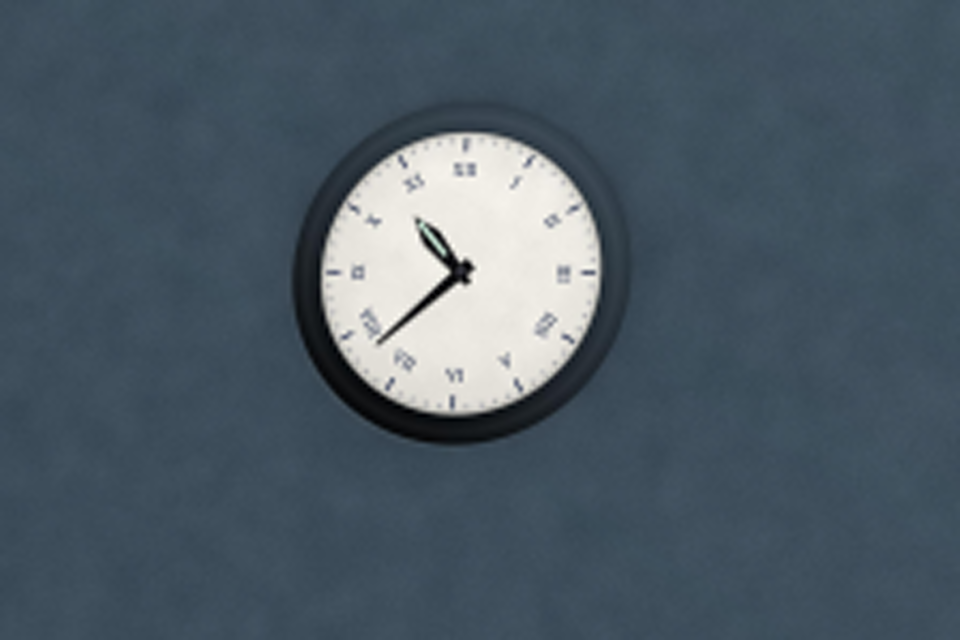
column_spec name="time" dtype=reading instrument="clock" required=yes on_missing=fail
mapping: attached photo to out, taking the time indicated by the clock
10:38
